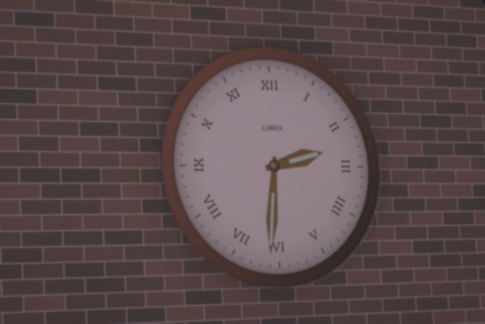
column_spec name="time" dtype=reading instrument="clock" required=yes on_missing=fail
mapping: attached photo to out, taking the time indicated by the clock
2:31
